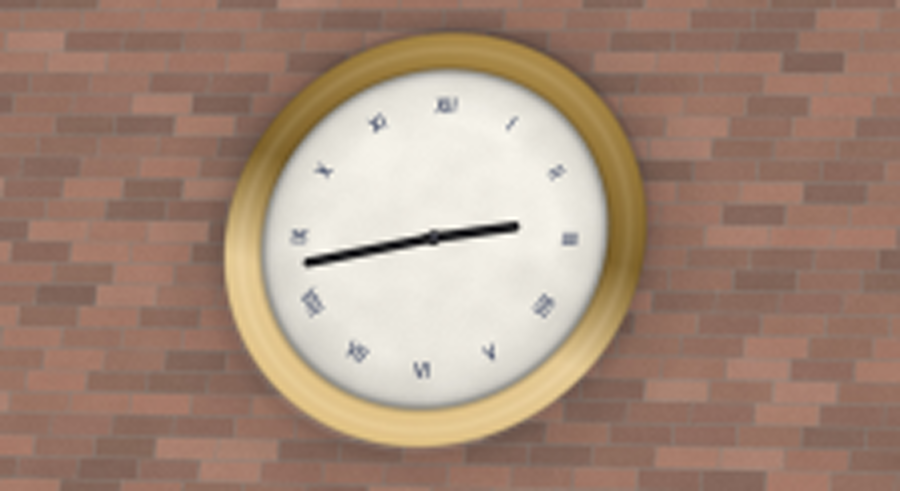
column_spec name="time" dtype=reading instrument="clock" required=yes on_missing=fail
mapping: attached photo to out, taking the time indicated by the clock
2:43
